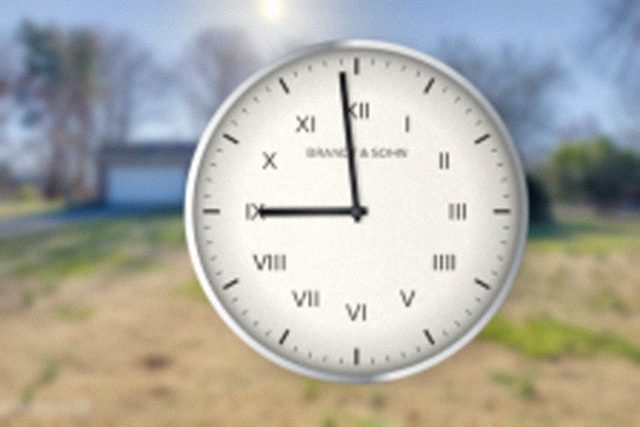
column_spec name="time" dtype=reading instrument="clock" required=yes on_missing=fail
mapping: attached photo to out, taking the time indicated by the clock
8:59
